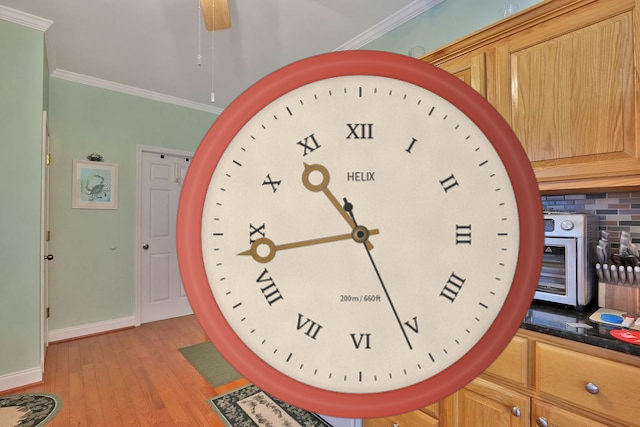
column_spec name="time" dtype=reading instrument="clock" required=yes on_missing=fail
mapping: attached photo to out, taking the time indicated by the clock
10:43:26
